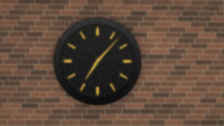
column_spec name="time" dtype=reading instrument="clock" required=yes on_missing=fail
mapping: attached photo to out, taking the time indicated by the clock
7:07
